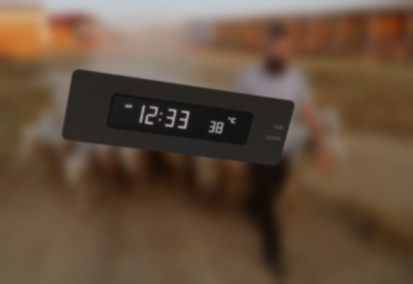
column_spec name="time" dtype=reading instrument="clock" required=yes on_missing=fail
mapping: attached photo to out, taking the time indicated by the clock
12:33
